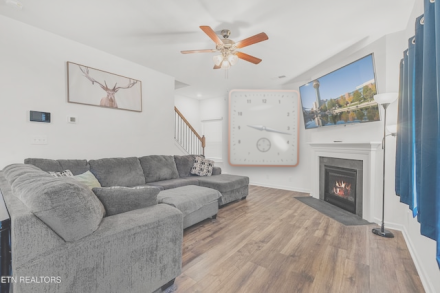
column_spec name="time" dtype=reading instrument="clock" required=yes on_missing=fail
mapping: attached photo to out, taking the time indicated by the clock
9:17
